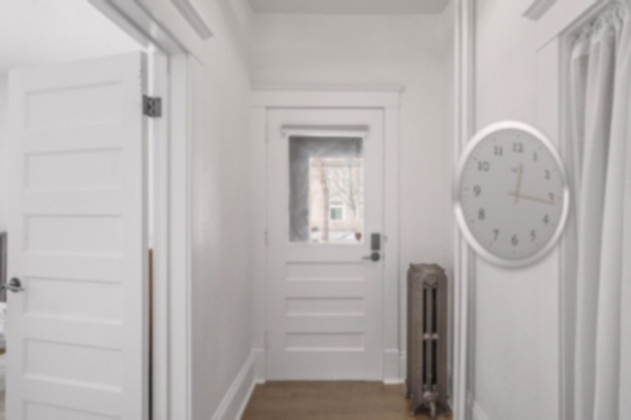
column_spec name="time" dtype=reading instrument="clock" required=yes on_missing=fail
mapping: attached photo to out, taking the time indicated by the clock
12:16
